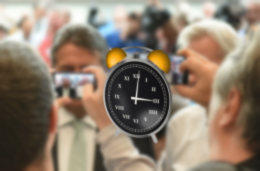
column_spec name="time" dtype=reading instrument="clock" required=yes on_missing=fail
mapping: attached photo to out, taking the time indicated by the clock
3:01
